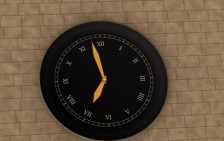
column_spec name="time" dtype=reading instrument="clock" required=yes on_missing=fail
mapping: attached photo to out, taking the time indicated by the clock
6:58
